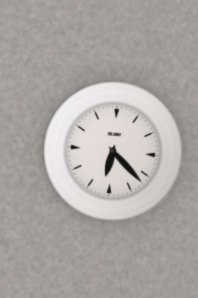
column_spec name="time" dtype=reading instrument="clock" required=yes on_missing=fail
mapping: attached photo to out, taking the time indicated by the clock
6:22
